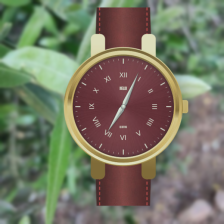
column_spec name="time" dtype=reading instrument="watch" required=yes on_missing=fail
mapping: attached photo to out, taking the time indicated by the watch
7:04
